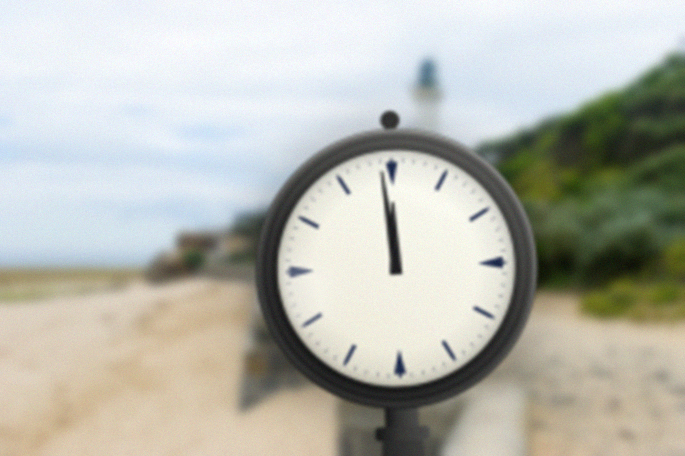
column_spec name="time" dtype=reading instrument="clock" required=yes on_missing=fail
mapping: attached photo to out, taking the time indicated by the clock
11:59
